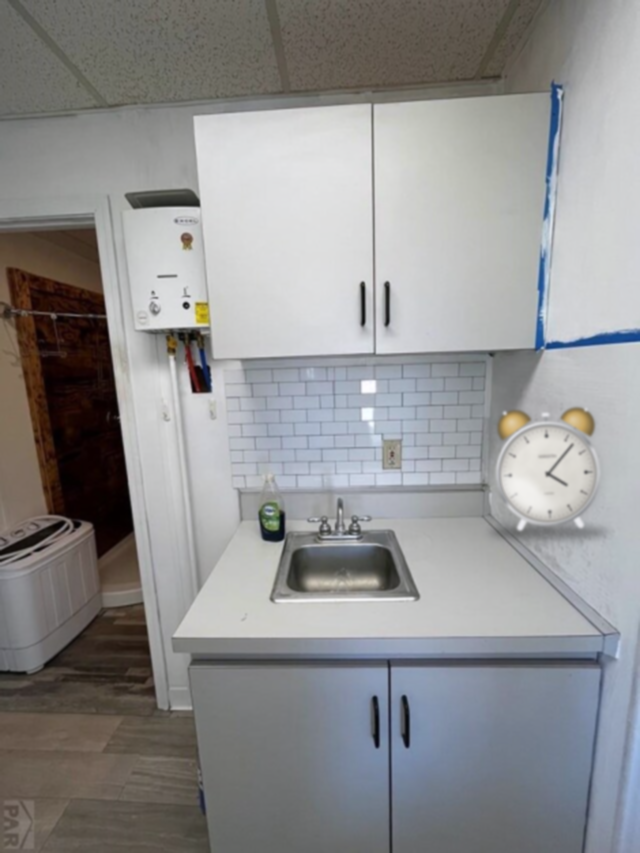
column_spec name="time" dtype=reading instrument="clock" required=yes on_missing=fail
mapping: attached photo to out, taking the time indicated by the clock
4:07
